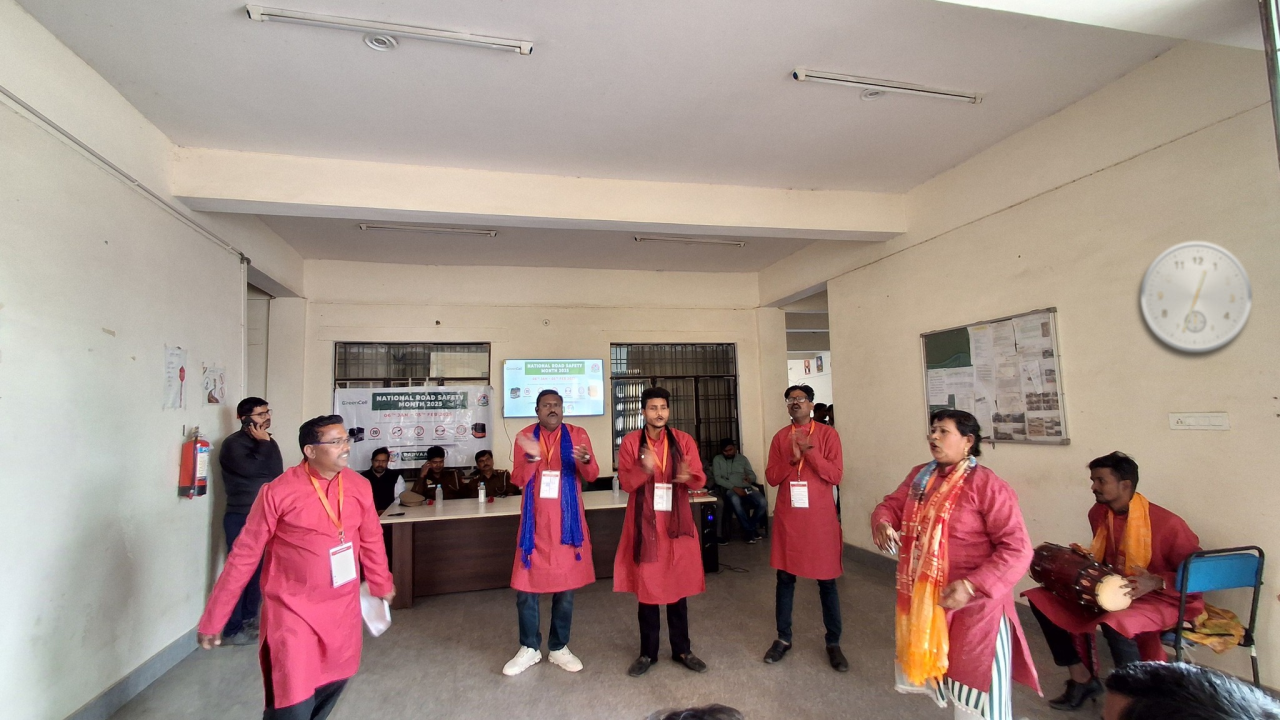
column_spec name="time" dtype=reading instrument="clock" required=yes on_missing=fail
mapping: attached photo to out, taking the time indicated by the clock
12:33
